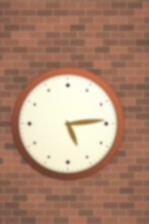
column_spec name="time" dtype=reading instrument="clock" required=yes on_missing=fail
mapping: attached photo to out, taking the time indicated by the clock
5:14
